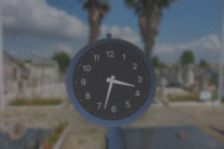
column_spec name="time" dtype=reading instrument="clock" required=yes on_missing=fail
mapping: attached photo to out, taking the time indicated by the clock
3:33
